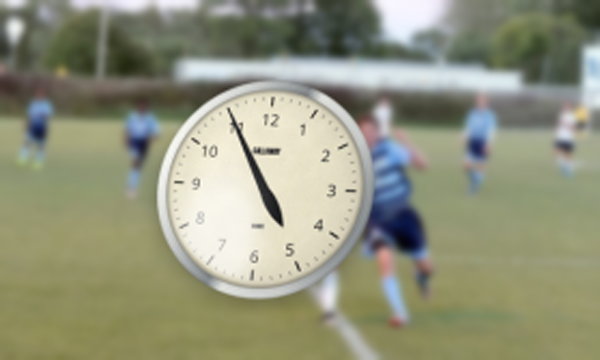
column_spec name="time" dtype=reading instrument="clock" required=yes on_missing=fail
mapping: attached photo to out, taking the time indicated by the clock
4:55
